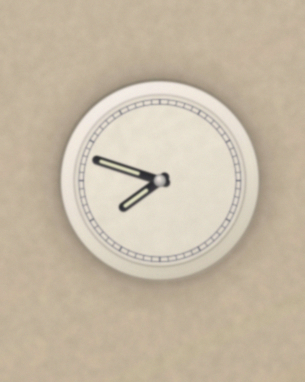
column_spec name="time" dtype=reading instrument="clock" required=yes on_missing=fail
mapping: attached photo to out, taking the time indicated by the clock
7:48
